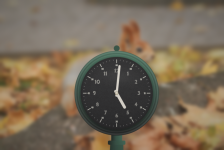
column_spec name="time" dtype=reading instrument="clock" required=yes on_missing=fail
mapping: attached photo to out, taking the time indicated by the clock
5:01
